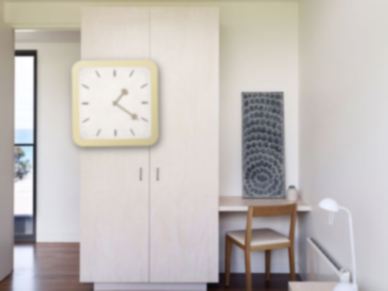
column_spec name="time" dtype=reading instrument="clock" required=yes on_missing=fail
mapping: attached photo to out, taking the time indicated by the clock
1:21
